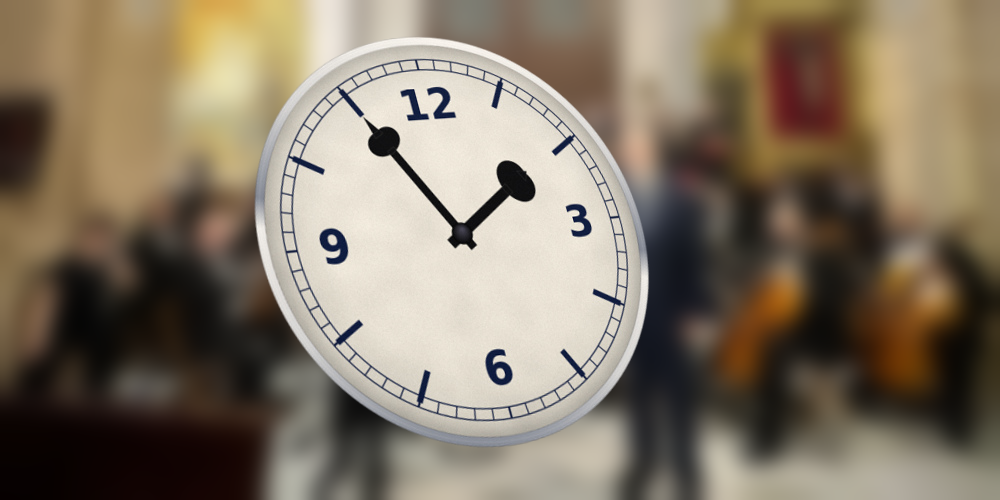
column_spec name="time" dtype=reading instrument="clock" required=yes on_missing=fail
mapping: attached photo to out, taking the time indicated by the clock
1:55
